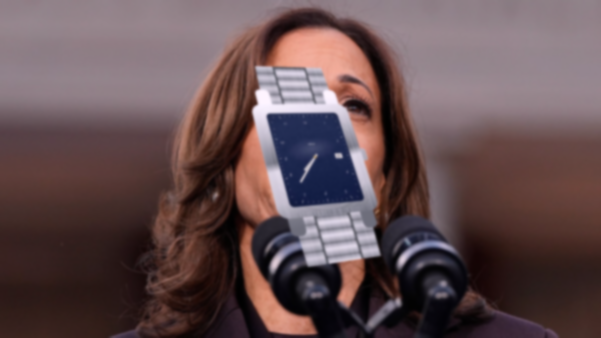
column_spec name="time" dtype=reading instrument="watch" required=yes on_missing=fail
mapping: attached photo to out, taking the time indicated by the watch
7:37
